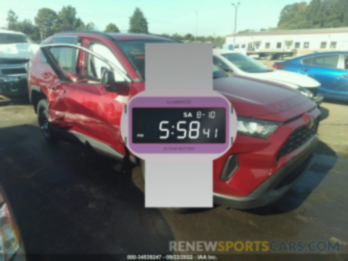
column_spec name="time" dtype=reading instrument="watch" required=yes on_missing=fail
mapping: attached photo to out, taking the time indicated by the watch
5:58:41
